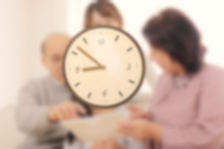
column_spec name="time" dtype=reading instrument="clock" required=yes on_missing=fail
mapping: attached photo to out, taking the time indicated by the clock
8:52
